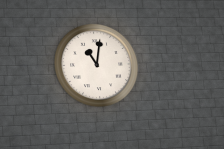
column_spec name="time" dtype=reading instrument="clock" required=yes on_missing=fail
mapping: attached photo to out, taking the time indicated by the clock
11:02
